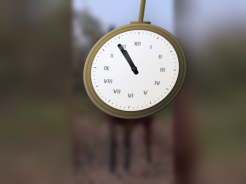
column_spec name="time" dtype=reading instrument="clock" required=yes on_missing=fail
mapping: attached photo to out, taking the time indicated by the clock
10:54
